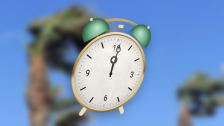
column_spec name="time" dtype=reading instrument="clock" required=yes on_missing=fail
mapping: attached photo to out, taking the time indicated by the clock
12:01
